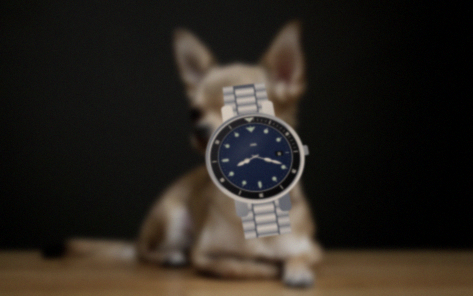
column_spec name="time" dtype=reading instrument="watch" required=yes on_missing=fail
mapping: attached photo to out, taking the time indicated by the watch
8:19
